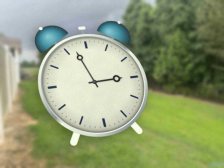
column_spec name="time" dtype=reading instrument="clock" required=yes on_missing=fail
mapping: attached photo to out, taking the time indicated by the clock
2:57
